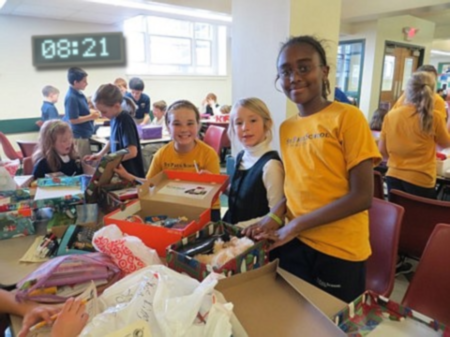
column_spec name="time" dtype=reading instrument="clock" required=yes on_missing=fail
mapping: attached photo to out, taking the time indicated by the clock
8:21
